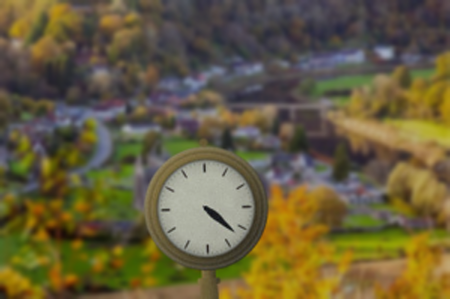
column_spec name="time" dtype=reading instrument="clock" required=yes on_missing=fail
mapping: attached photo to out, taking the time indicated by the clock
4:22
